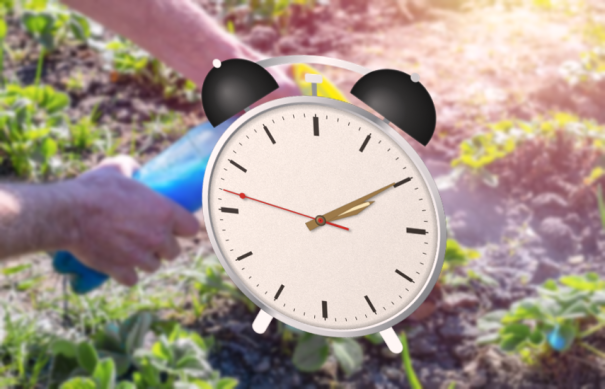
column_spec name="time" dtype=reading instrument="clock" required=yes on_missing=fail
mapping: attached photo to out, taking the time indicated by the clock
2:09:47
